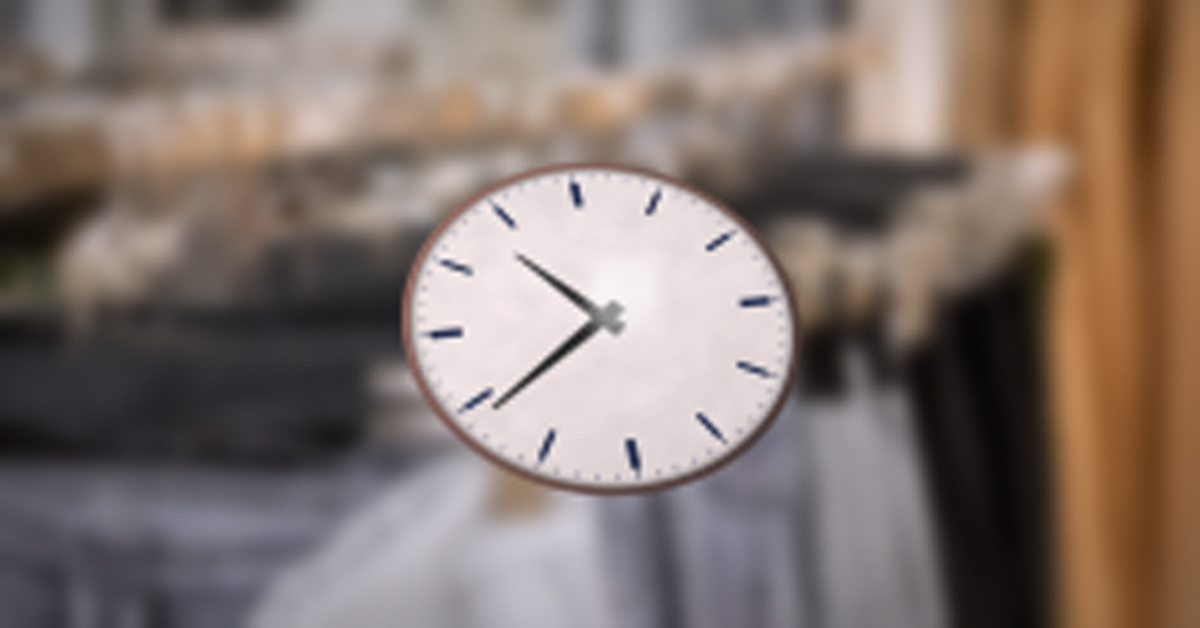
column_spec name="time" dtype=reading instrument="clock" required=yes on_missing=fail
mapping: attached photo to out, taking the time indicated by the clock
10:39
